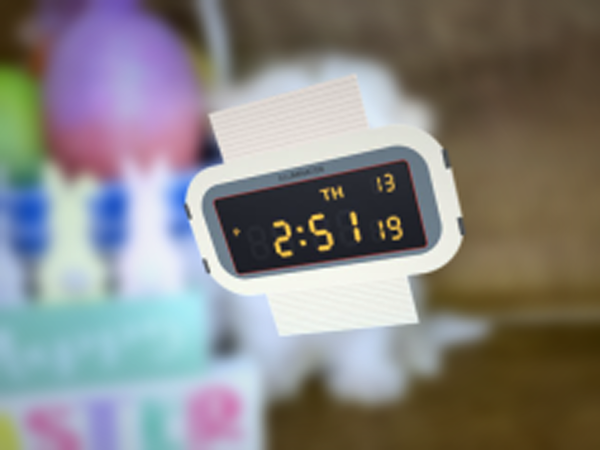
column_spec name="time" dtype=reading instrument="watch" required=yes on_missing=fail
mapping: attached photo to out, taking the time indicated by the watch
2:51:19
